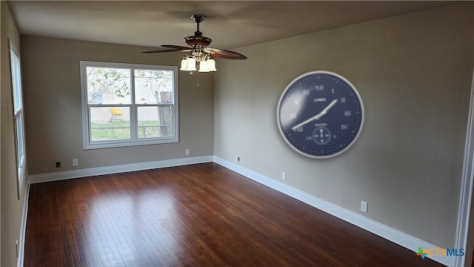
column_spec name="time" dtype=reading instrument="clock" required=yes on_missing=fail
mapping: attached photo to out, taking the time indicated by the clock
1:41
